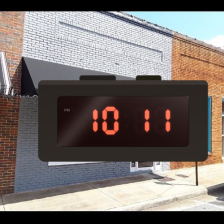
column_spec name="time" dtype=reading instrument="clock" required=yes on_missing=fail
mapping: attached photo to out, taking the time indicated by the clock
10:11
